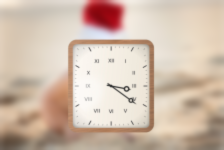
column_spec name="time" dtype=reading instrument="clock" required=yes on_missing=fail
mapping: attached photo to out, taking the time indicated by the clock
3:21
